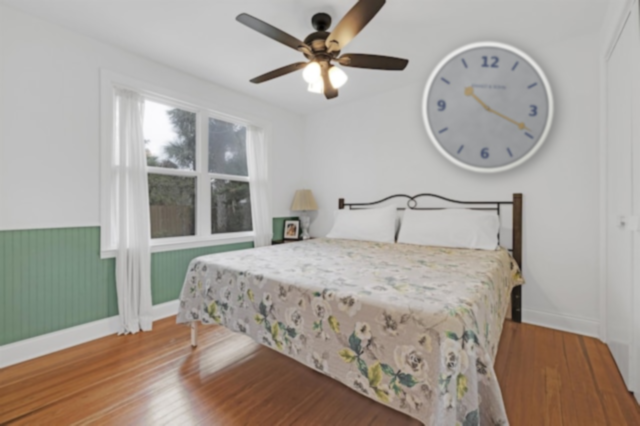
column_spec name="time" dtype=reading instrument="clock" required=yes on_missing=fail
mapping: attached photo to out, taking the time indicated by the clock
10:19
